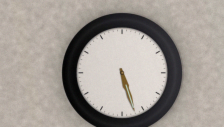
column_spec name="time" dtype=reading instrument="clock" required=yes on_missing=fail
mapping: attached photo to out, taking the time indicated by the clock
5:27
